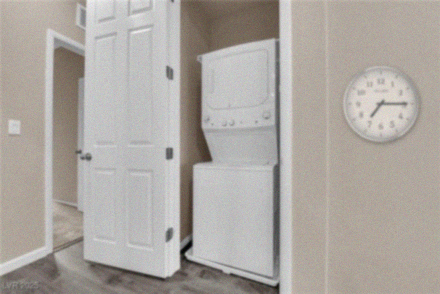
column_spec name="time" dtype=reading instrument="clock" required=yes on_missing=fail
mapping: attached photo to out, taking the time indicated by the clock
7:15
